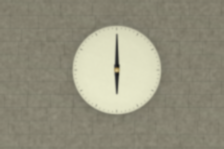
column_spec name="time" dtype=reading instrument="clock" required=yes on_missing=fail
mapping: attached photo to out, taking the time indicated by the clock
6:00
